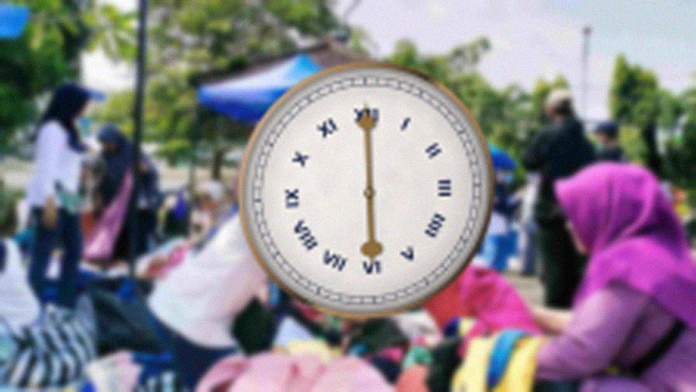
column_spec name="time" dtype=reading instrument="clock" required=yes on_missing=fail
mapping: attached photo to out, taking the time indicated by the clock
6:00
